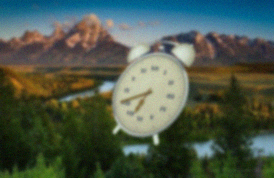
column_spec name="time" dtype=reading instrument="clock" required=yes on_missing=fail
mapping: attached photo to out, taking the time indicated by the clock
6:41
